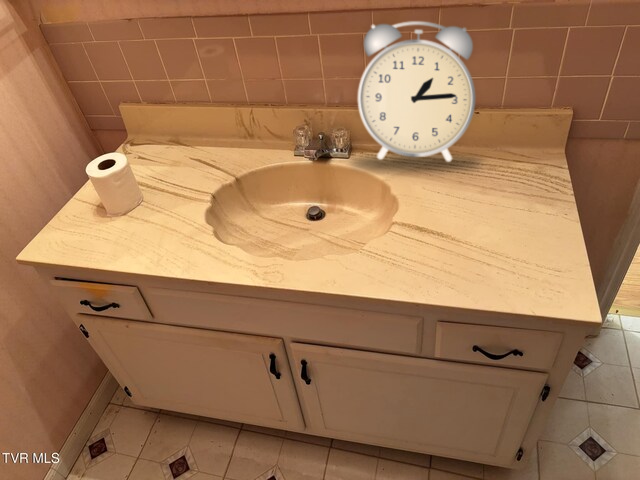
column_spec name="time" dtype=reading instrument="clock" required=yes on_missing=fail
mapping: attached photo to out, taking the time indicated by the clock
1:14
